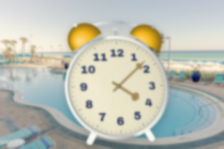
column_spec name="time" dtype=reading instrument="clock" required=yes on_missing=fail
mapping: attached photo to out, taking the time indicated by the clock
4:08
